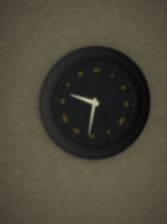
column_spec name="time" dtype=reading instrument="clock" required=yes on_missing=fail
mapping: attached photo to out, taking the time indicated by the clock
9:31
